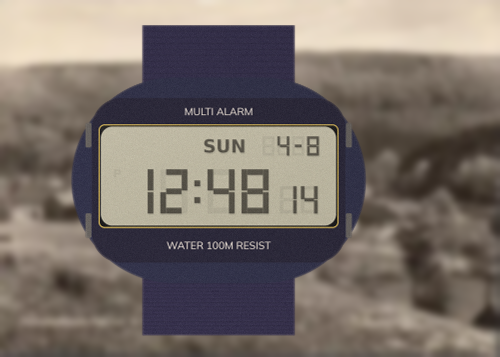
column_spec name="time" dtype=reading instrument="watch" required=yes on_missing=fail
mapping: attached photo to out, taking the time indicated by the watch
12:48:14
